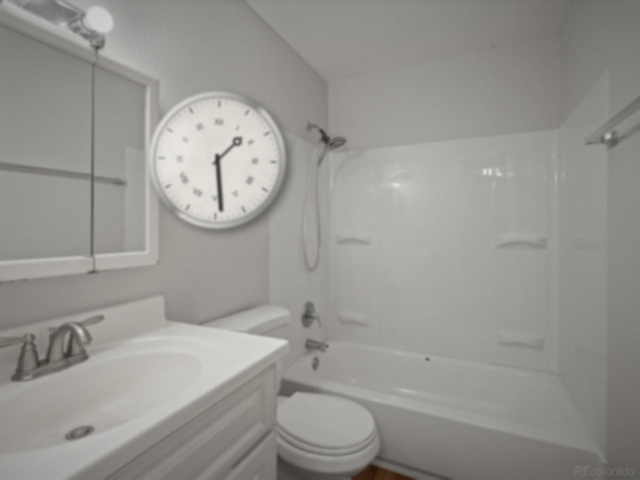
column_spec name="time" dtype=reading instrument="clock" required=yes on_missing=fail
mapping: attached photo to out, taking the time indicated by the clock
1:29
